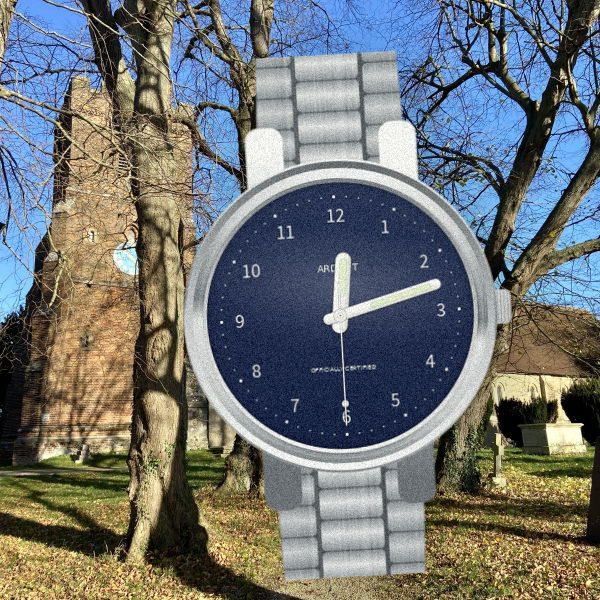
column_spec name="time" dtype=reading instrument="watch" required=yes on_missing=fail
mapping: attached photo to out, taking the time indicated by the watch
12:12:30
